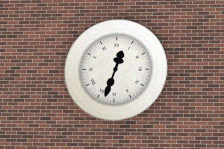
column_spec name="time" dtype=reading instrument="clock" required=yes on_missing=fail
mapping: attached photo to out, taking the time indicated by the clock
12:33
